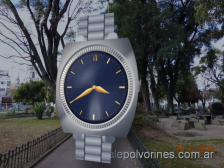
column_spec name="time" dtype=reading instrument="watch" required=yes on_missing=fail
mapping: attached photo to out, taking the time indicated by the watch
3:40
